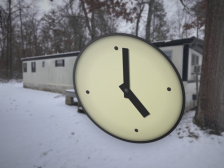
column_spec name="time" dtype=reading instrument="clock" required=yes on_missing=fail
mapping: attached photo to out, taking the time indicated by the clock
5:02
